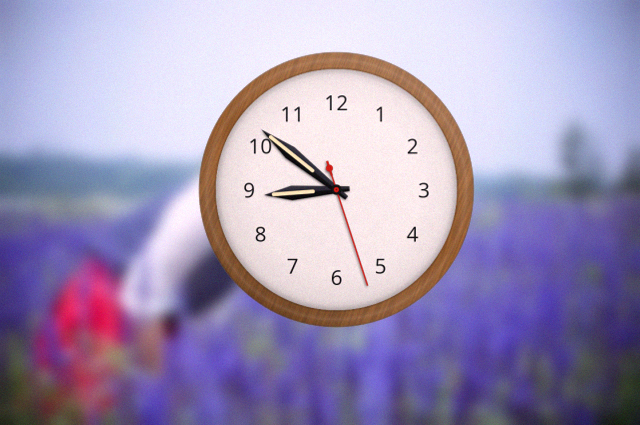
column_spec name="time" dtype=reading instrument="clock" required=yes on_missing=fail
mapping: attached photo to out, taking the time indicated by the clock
8:51:27
